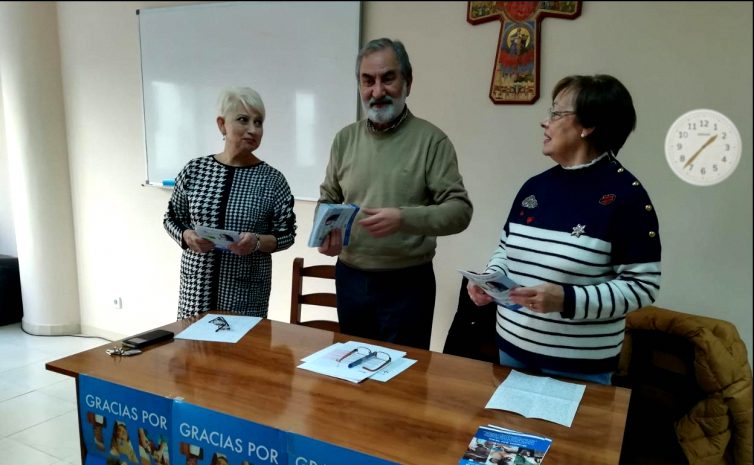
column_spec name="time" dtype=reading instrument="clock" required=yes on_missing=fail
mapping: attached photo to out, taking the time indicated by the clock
1:37
